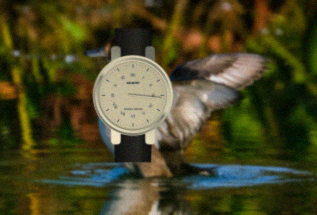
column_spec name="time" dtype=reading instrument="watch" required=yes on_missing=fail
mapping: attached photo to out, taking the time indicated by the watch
3:16
